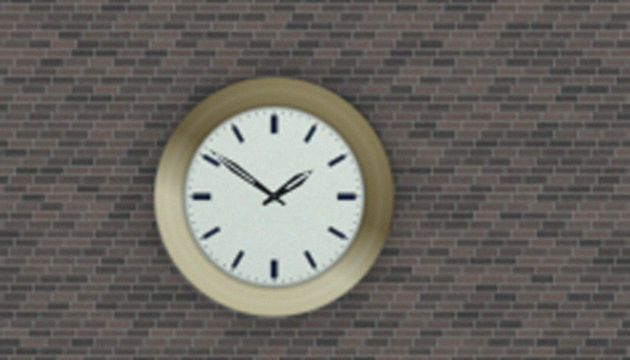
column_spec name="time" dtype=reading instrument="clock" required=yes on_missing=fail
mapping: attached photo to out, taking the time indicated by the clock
1:51
